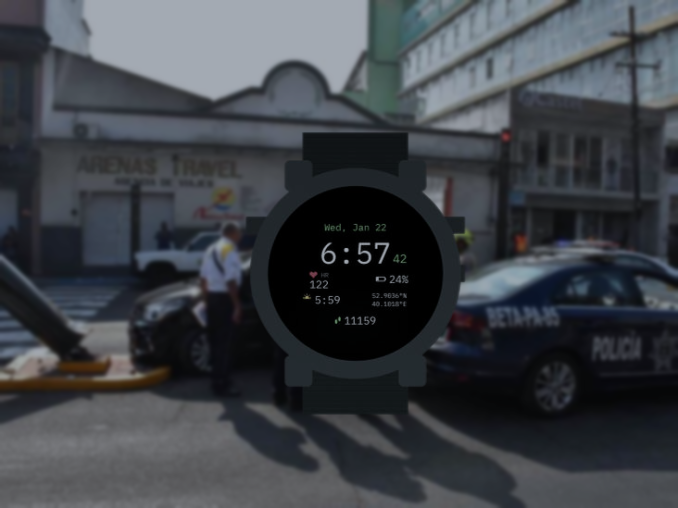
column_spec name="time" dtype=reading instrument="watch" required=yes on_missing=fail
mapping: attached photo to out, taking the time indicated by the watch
6:57:42
